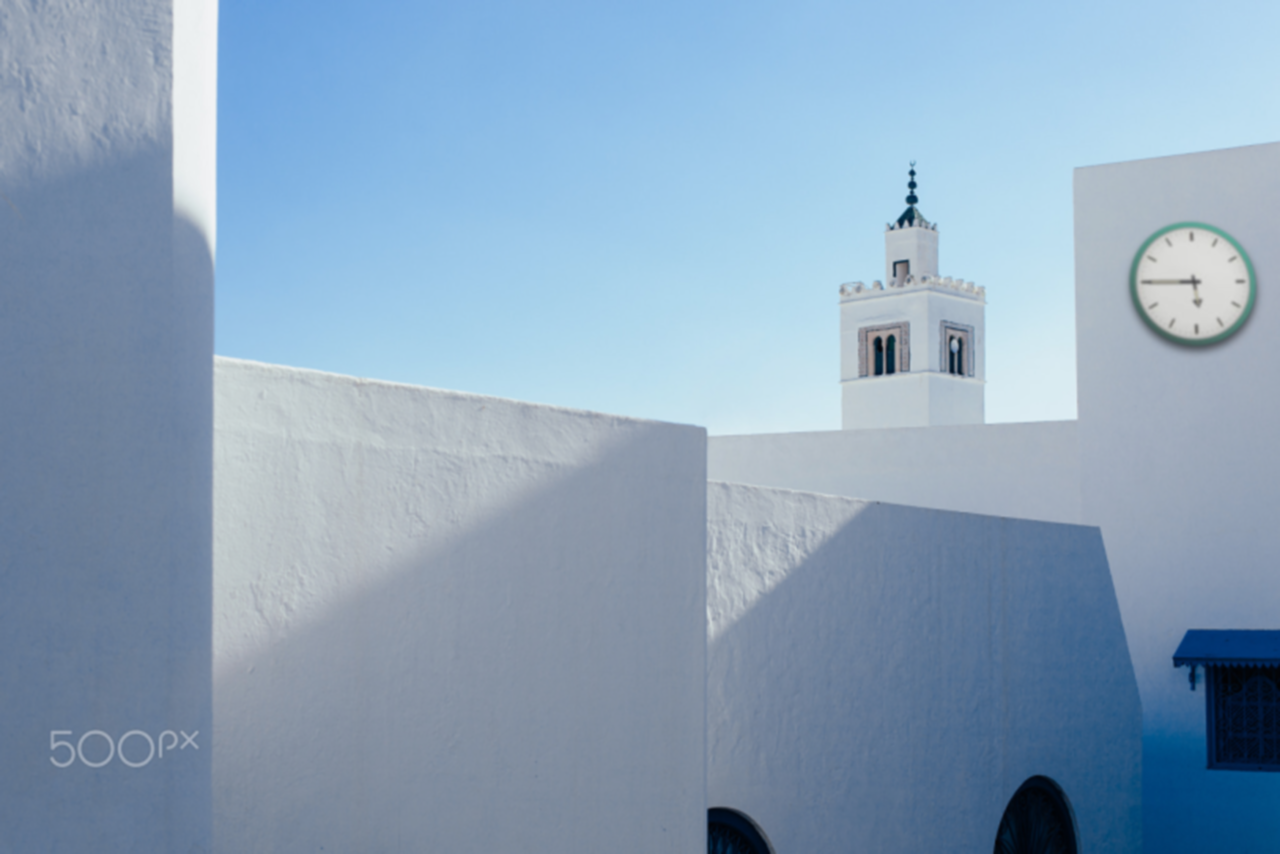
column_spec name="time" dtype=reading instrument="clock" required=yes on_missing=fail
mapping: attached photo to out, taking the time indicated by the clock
5:45
